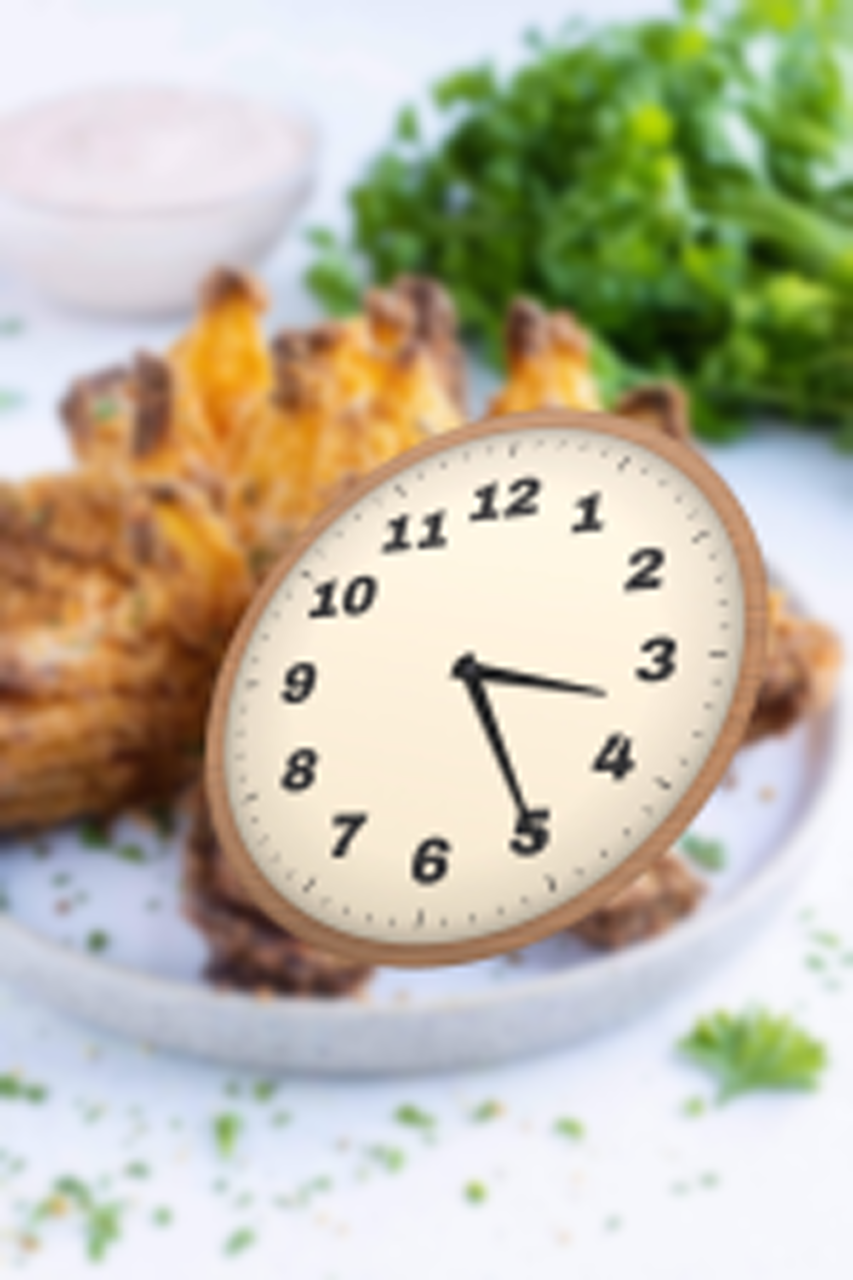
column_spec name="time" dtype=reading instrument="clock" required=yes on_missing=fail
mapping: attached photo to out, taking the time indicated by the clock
3:25
